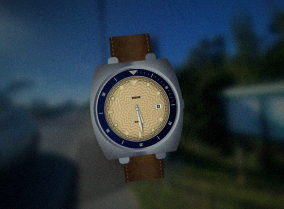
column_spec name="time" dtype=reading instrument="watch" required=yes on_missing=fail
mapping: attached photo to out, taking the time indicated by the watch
5:29
